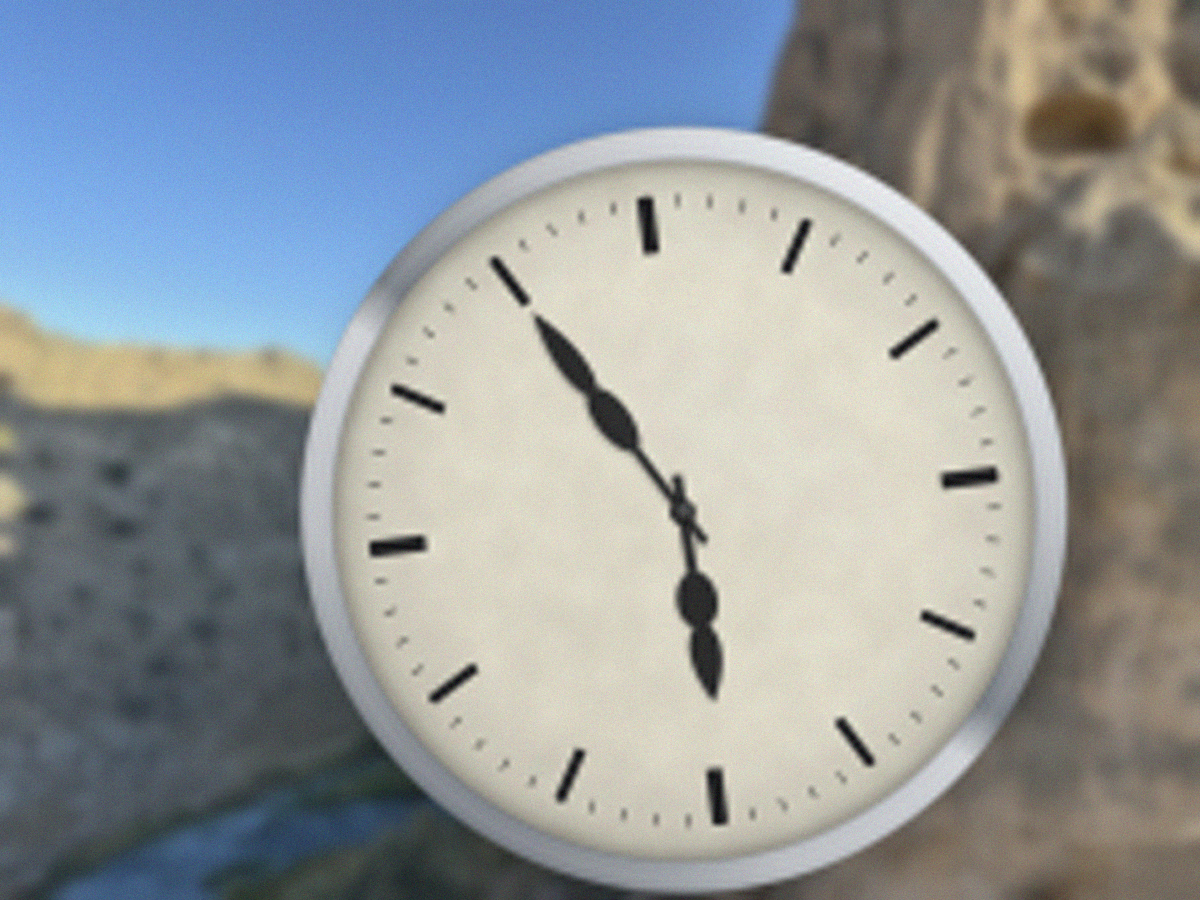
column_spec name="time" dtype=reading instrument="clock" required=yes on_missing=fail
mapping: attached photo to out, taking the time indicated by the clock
5:55
